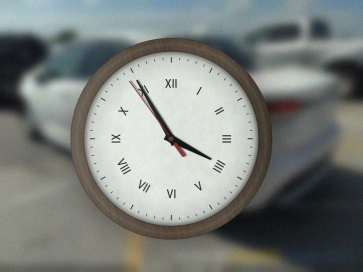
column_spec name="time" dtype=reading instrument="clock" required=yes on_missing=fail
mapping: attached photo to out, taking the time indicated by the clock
3:54:54
